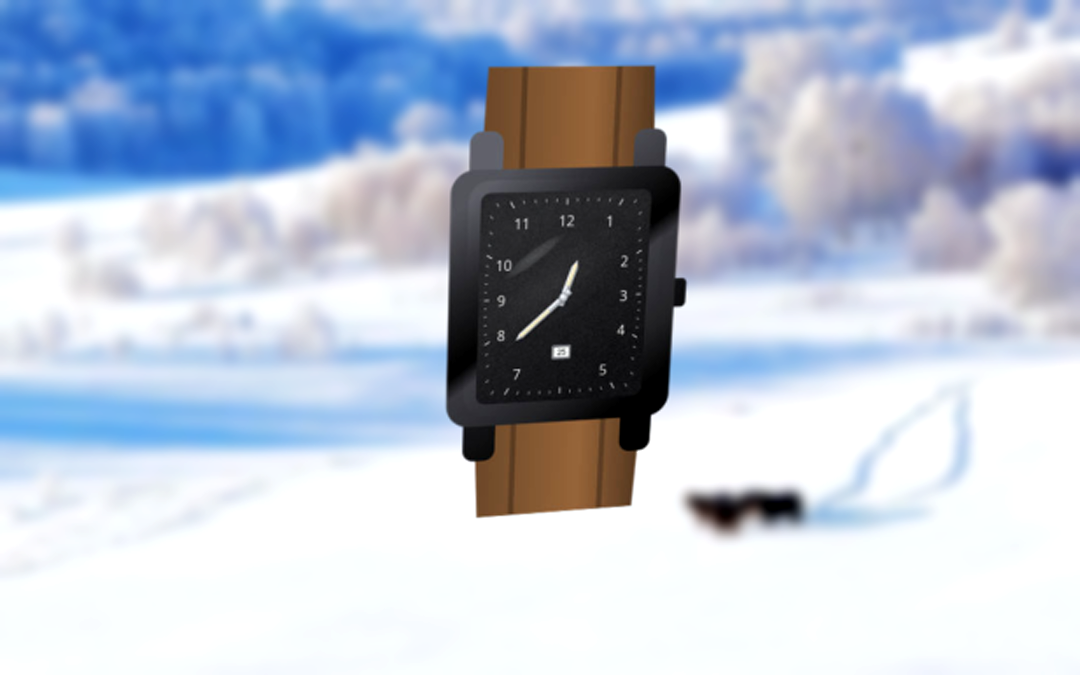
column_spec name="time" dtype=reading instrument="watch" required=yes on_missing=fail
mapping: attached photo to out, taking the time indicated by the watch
12:38
